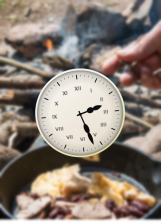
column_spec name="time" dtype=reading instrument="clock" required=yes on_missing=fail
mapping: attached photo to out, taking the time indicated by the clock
2:27
